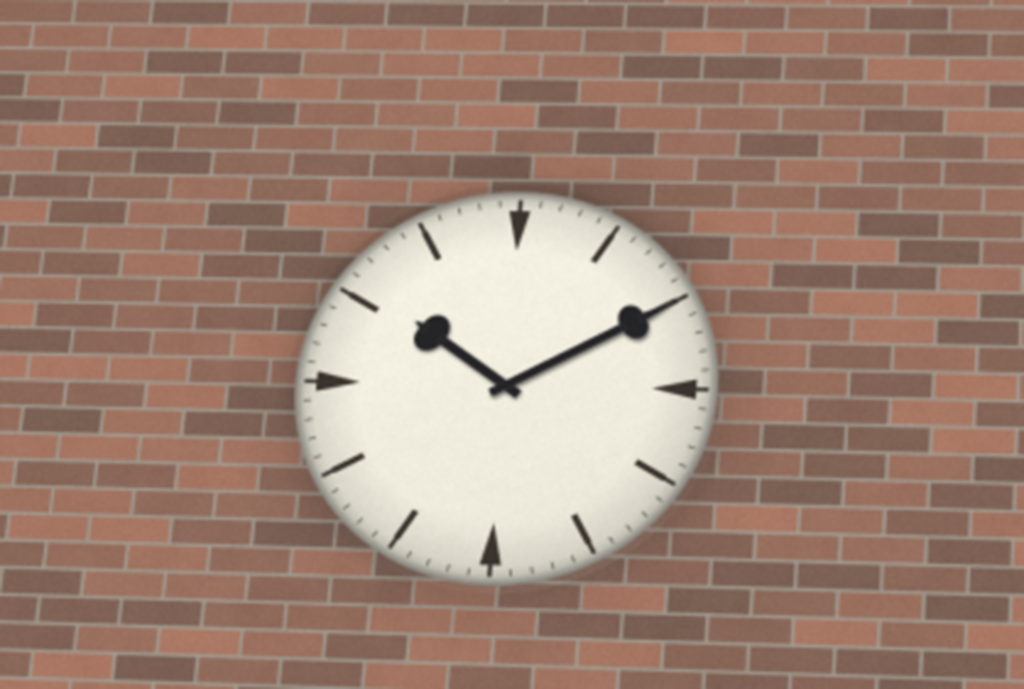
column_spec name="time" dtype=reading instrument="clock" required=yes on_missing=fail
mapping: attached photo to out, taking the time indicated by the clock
10:10
